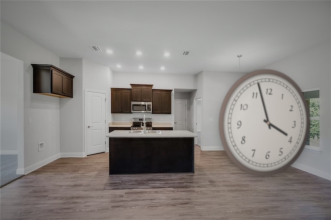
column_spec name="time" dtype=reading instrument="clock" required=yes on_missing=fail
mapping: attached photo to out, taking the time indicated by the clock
3:57
